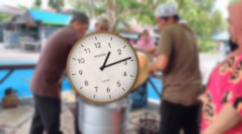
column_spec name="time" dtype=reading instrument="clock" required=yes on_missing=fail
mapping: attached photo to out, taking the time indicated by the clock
1:14
